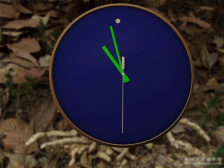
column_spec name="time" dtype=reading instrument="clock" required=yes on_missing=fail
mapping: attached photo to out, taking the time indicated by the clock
10:58:31
